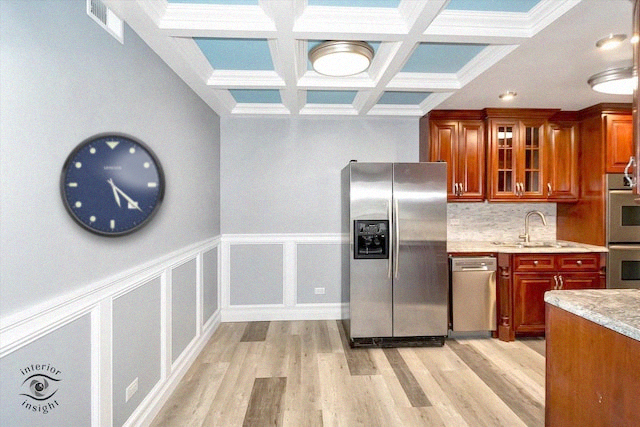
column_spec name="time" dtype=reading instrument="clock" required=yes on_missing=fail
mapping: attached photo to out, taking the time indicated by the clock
5:22
